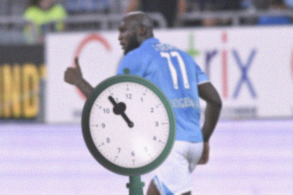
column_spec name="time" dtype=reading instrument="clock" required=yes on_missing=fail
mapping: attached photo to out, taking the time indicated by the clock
10:54
